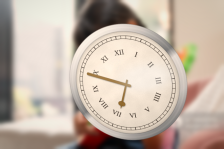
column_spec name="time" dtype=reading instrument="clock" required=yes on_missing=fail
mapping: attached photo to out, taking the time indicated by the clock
6:49
